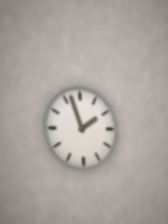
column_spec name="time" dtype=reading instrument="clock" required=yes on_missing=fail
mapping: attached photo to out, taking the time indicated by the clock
1:57
